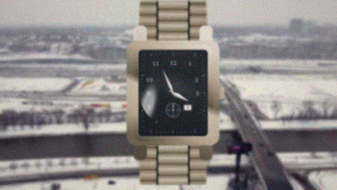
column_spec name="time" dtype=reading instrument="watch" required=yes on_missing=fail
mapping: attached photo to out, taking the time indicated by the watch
3:56
